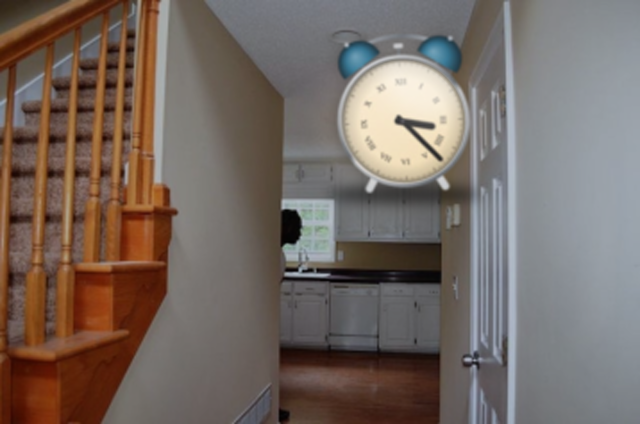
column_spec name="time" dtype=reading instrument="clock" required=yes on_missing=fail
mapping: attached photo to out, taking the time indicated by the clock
3:23
